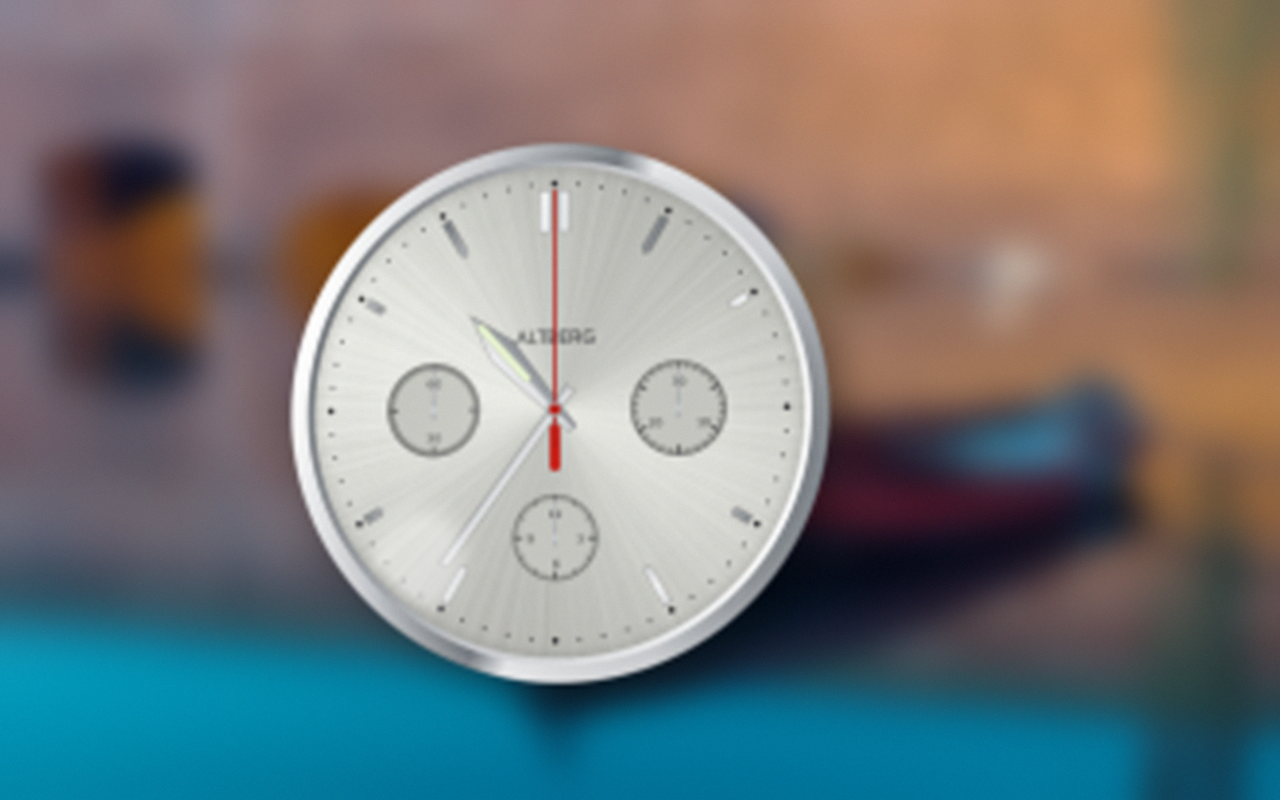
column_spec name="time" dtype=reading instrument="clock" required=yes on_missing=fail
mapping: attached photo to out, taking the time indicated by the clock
10:36
